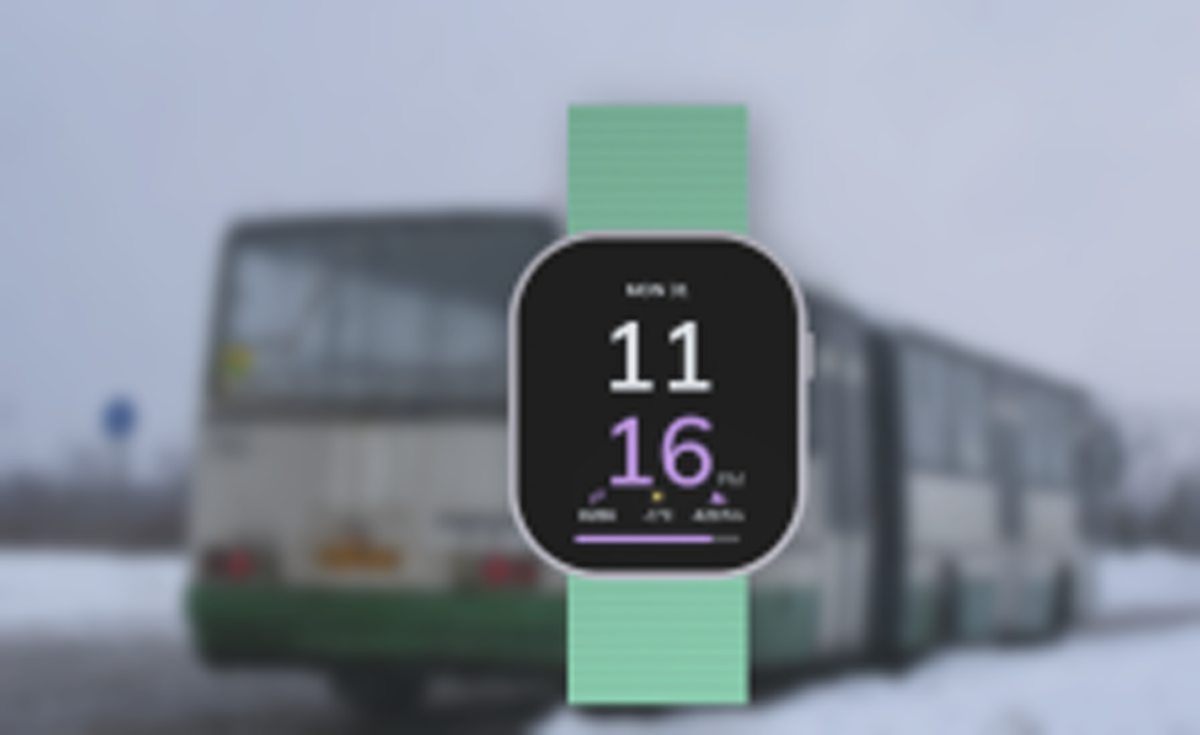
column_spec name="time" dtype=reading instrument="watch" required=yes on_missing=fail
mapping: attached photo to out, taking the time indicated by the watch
11:16
